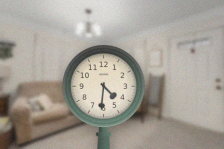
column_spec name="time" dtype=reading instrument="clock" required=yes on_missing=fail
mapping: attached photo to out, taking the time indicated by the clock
4:31
